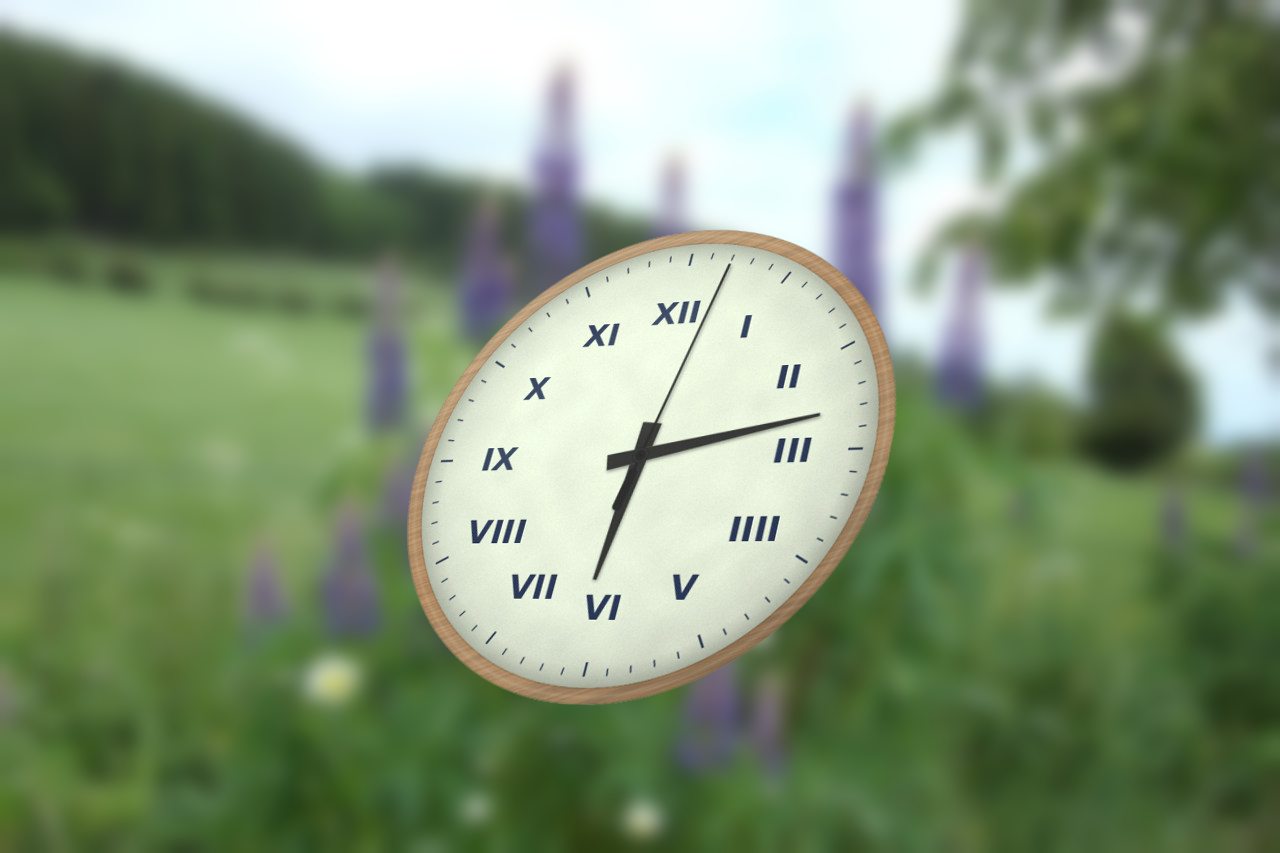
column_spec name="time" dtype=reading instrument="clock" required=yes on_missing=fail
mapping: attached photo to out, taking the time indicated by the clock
6:13:02
